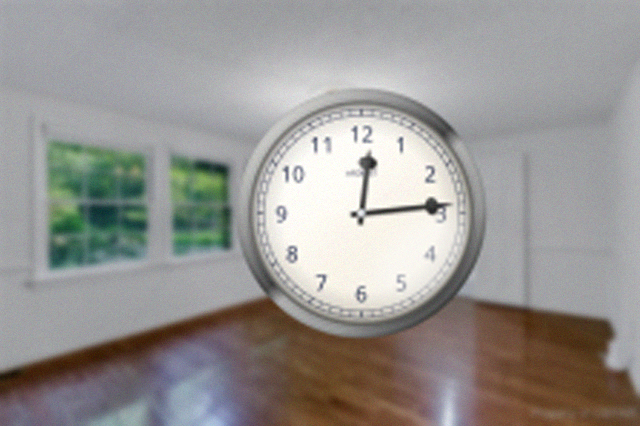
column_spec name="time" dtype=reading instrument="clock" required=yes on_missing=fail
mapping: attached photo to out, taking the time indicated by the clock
12:14
